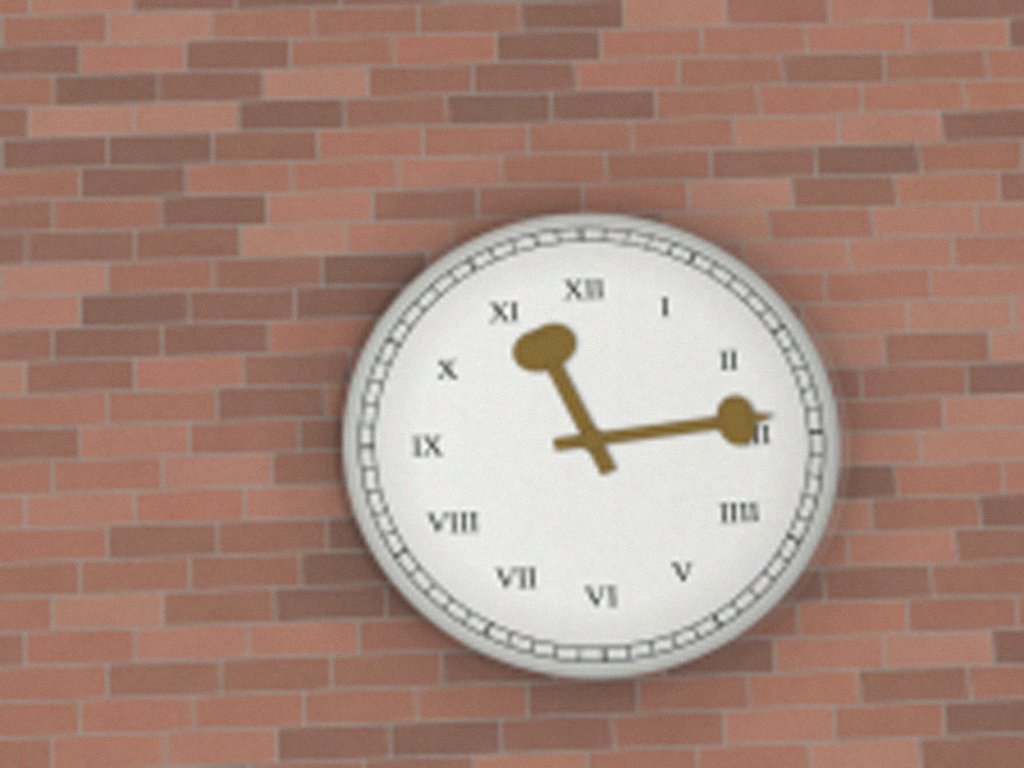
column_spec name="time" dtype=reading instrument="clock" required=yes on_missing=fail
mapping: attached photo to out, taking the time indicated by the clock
11:14
